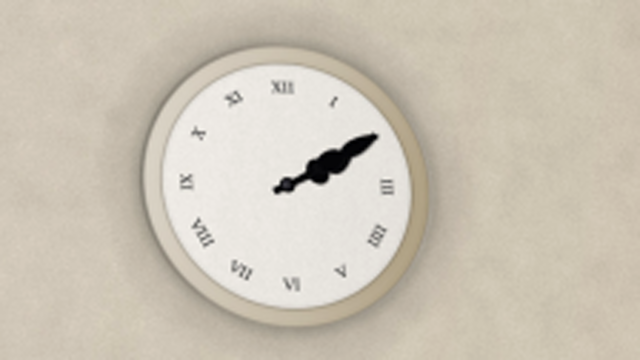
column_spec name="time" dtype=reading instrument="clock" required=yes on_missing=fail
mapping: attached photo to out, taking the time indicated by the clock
2:10
